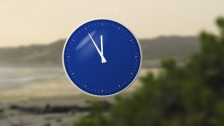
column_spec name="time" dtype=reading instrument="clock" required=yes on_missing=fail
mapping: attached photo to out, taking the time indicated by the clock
11:55
